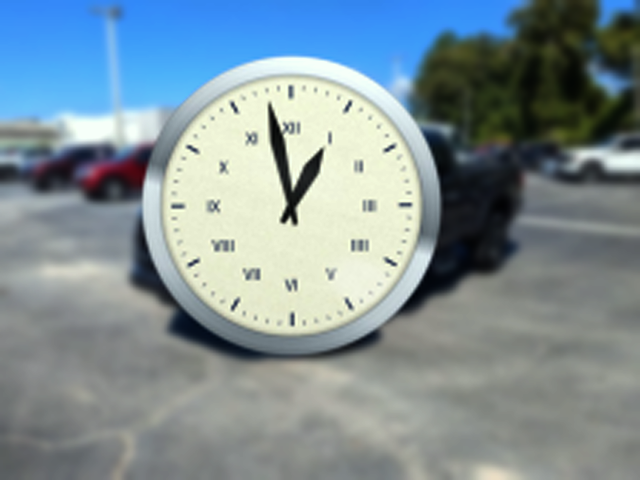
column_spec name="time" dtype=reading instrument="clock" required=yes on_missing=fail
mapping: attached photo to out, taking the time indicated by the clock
12:58
